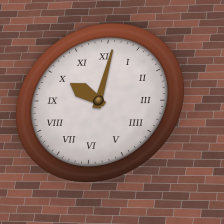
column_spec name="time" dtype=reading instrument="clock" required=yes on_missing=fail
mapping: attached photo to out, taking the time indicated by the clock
10:01
